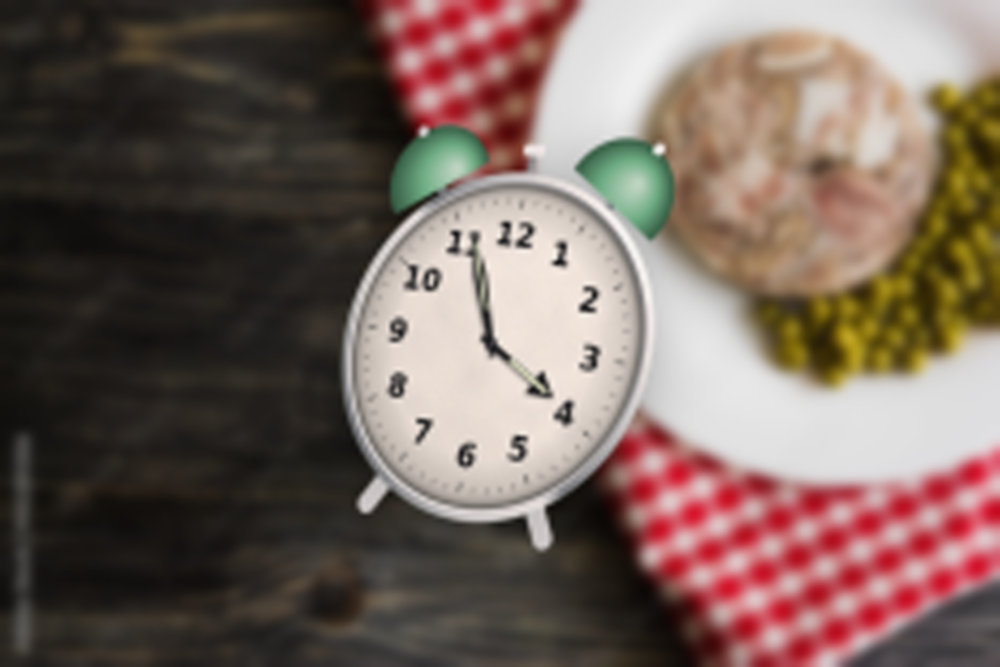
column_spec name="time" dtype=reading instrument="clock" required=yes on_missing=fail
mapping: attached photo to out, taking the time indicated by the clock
3:56
